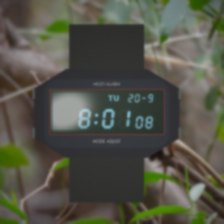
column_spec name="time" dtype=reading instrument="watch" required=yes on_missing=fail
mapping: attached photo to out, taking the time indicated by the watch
8:01:08
